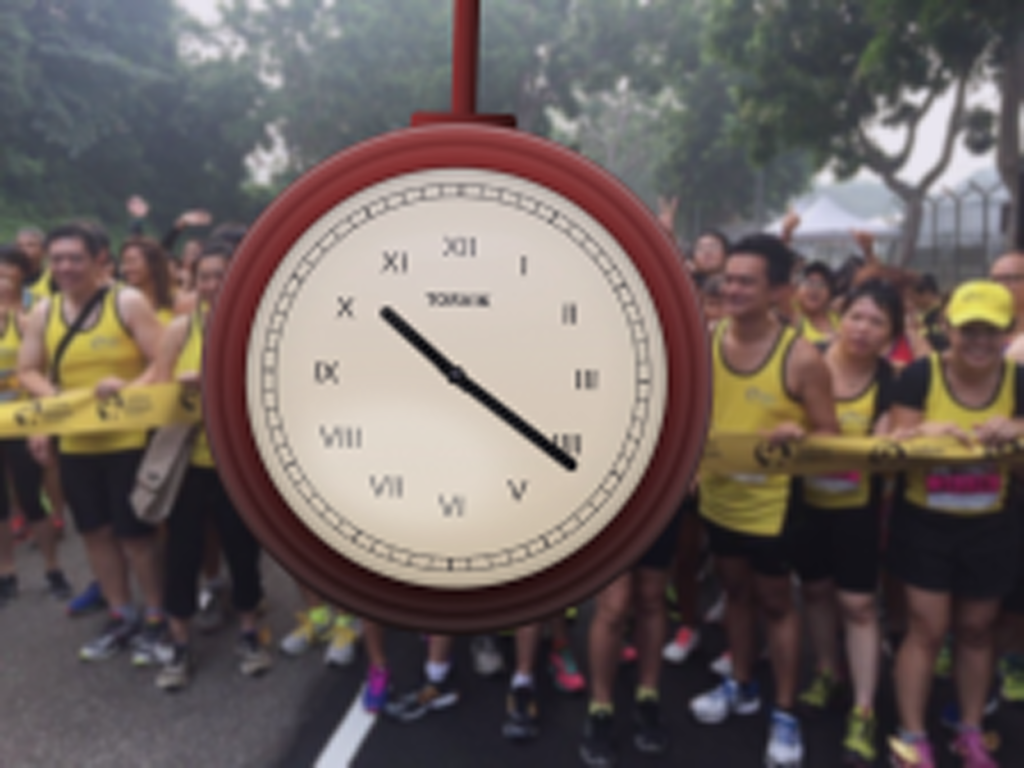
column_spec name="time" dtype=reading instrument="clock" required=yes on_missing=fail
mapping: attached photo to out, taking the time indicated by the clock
10:21
